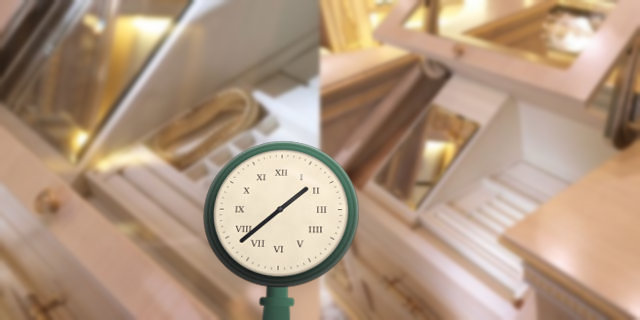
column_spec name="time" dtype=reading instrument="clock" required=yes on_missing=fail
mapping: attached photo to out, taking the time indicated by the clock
1:38
